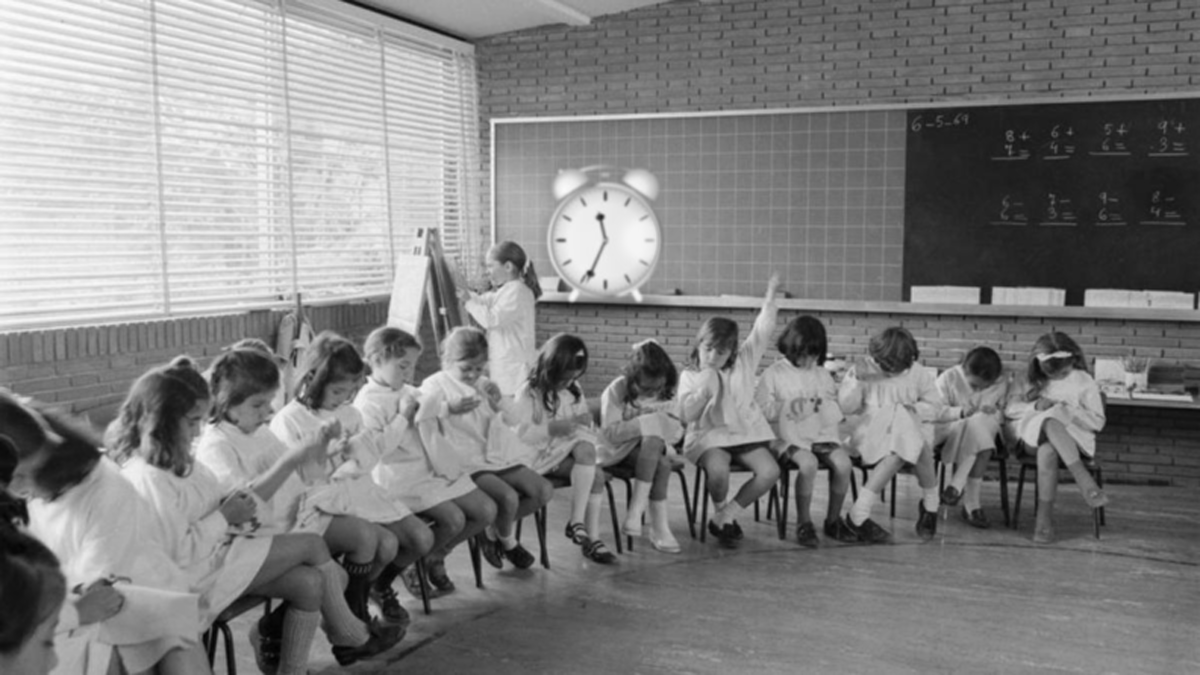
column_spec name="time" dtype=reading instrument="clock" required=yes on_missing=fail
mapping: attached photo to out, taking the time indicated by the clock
11:34
